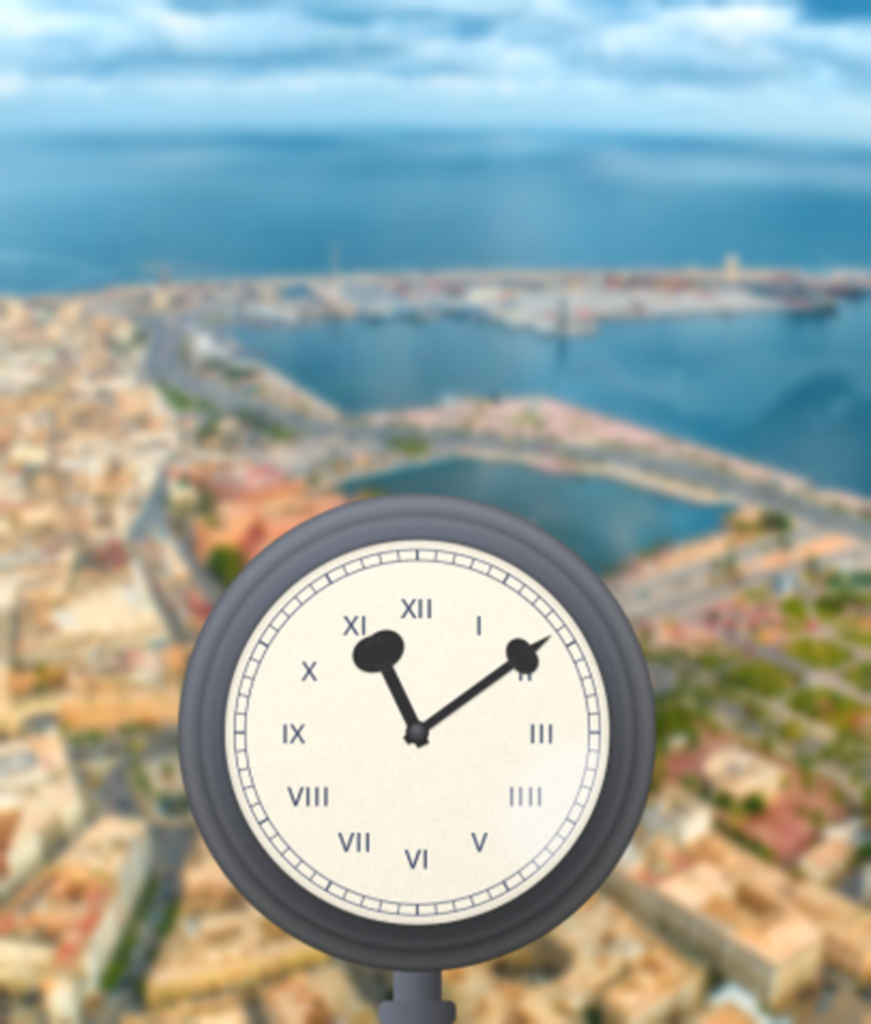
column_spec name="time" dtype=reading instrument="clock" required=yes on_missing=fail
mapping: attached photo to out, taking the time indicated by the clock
11:09
